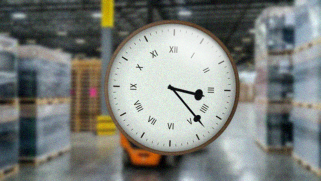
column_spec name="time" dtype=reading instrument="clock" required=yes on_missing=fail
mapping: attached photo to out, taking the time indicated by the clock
3:23
